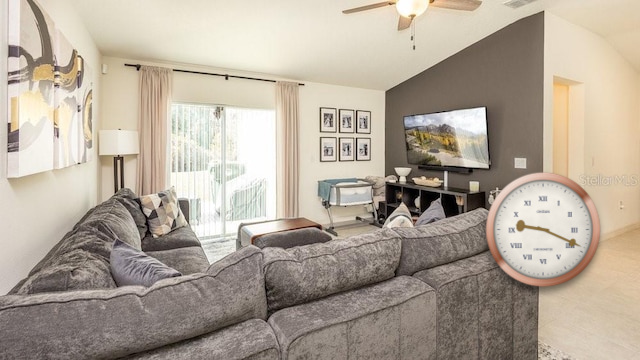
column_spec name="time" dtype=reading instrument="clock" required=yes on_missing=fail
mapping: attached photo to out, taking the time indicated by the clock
9:19
